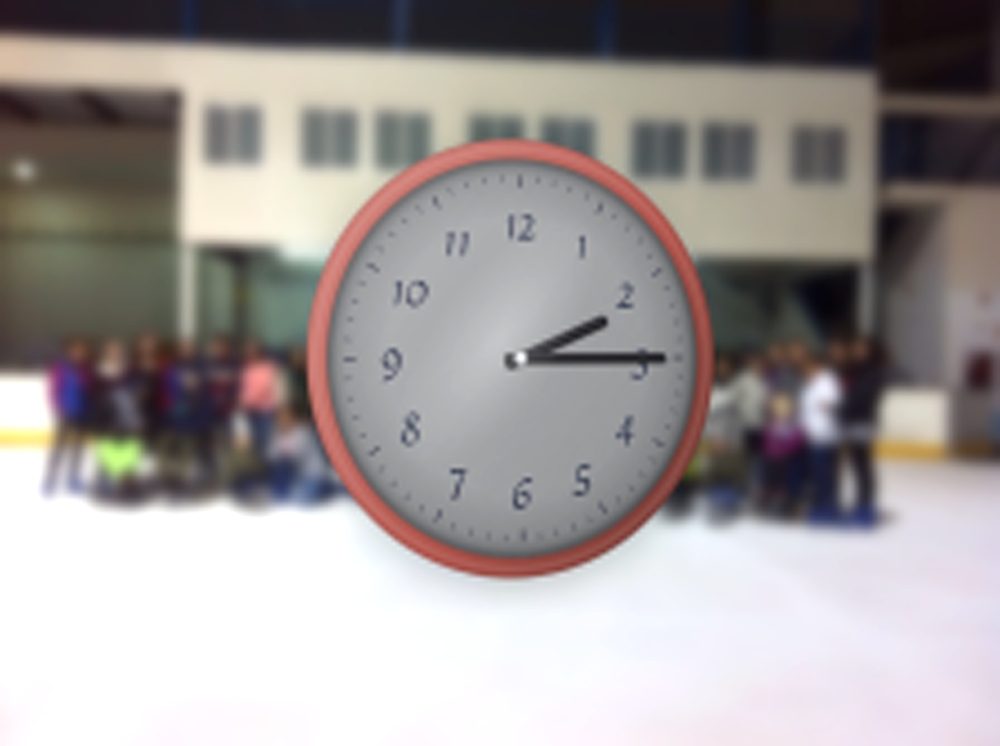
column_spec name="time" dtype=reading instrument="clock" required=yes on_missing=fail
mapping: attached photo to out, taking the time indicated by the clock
2:15
